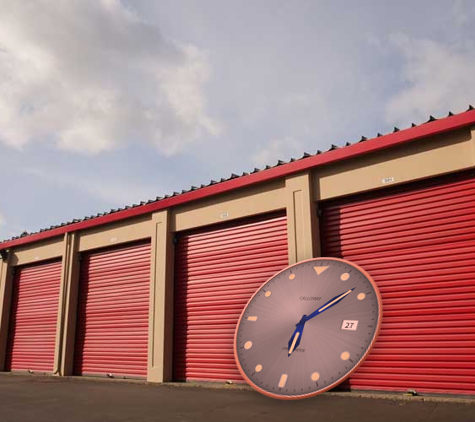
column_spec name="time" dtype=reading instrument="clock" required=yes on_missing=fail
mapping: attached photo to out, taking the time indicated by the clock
6:08
